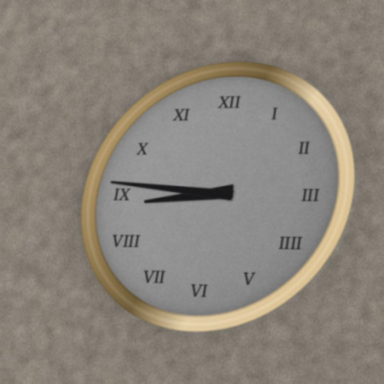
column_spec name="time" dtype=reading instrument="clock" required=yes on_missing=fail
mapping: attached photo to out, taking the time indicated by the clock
8:46
